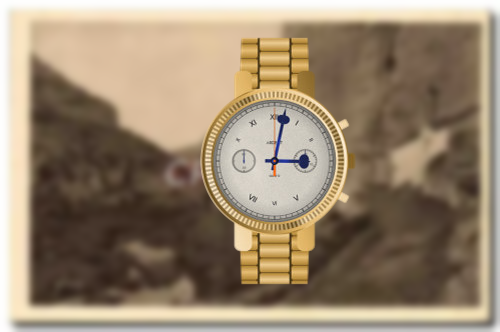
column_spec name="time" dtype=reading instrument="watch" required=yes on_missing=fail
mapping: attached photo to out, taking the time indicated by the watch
3:02
